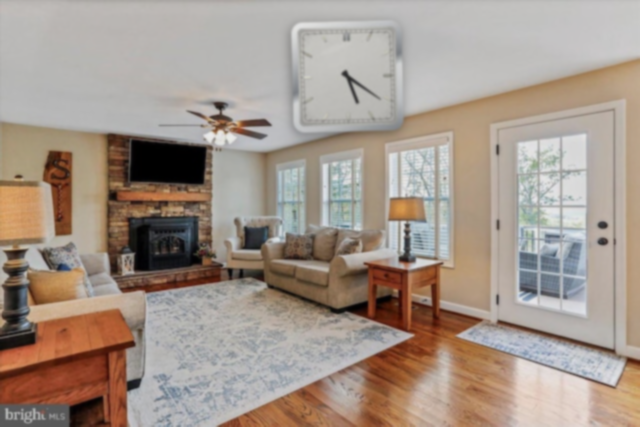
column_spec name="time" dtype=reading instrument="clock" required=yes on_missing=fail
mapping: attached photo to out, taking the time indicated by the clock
5:21
